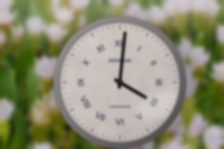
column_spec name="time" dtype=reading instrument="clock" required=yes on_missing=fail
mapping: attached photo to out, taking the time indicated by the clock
4:01
